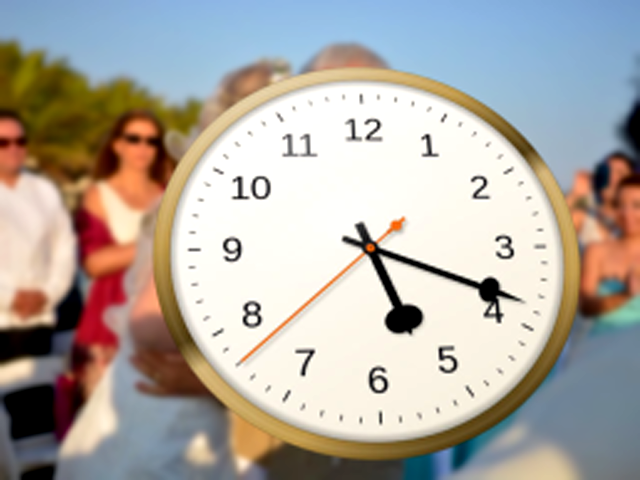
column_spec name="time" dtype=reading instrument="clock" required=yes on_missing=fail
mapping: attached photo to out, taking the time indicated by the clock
5:18:38
